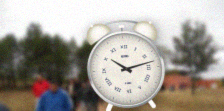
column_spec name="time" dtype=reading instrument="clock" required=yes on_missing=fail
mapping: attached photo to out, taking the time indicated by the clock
10:13
